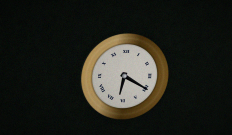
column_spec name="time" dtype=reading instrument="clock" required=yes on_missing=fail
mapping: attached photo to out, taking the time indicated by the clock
6:20
